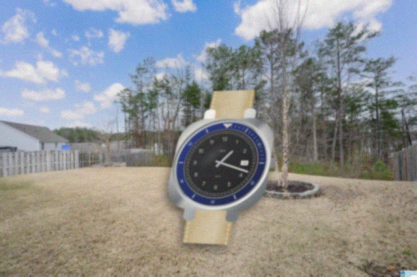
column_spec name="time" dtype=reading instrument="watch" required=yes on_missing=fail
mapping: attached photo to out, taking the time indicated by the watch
1:18
